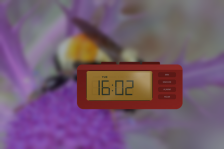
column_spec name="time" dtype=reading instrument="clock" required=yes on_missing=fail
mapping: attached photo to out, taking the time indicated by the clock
16:02
